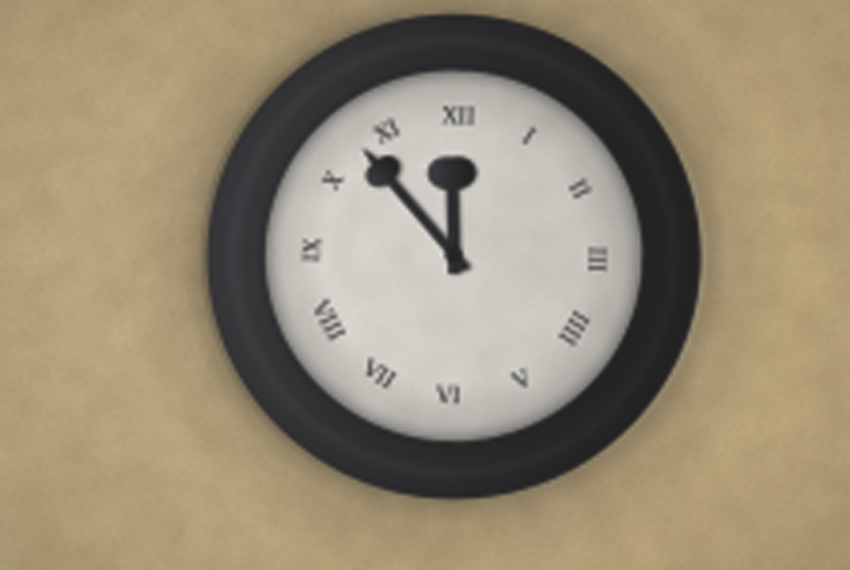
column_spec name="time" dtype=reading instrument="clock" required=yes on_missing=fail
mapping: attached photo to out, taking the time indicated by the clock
11:53
